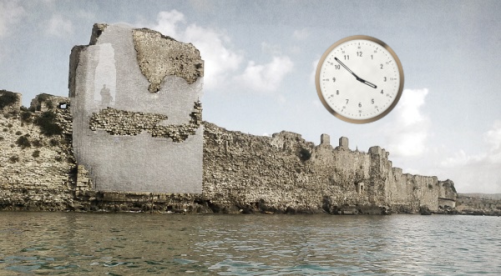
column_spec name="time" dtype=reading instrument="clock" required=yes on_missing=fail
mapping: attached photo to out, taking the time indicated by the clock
3:52
